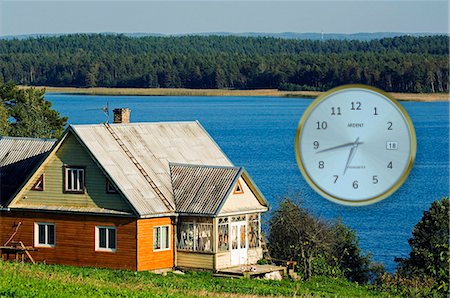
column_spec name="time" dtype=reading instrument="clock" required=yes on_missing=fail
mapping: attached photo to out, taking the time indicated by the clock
6:43
